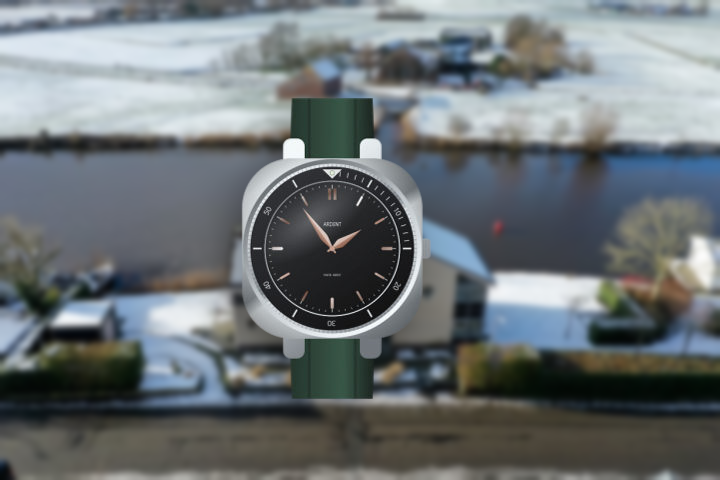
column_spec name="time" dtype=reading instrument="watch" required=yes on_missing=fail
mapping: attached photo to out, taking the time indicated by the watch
1:54
